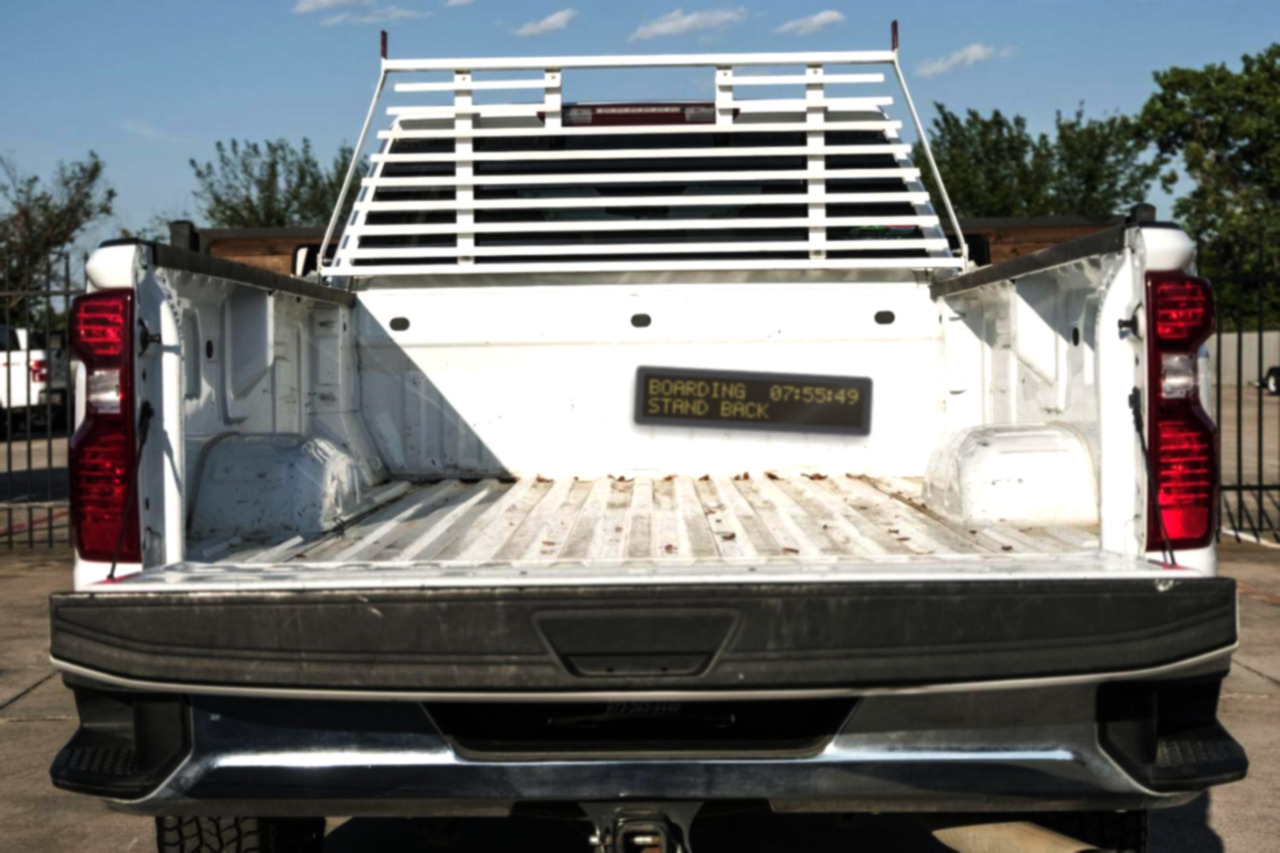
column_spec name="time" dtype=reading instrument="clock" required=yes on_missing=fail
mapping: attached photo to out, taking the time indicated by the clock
7:55:49
